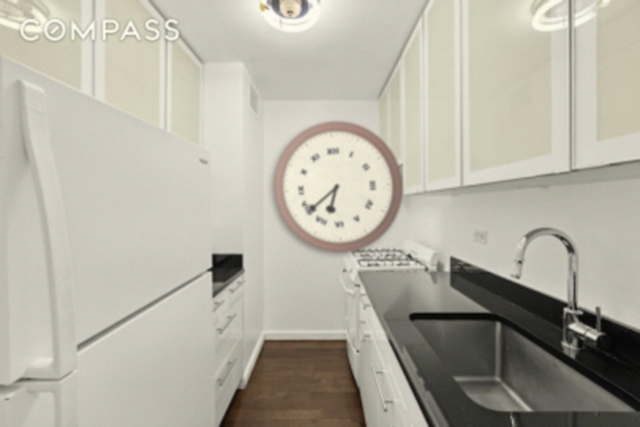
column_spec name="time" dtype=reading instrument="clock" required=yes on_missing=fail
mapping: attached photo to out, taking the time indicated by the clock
6:39
